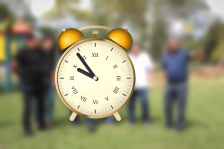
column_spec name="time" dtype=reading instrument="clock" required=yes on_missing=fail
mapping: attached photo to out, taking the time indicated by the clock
9:54
